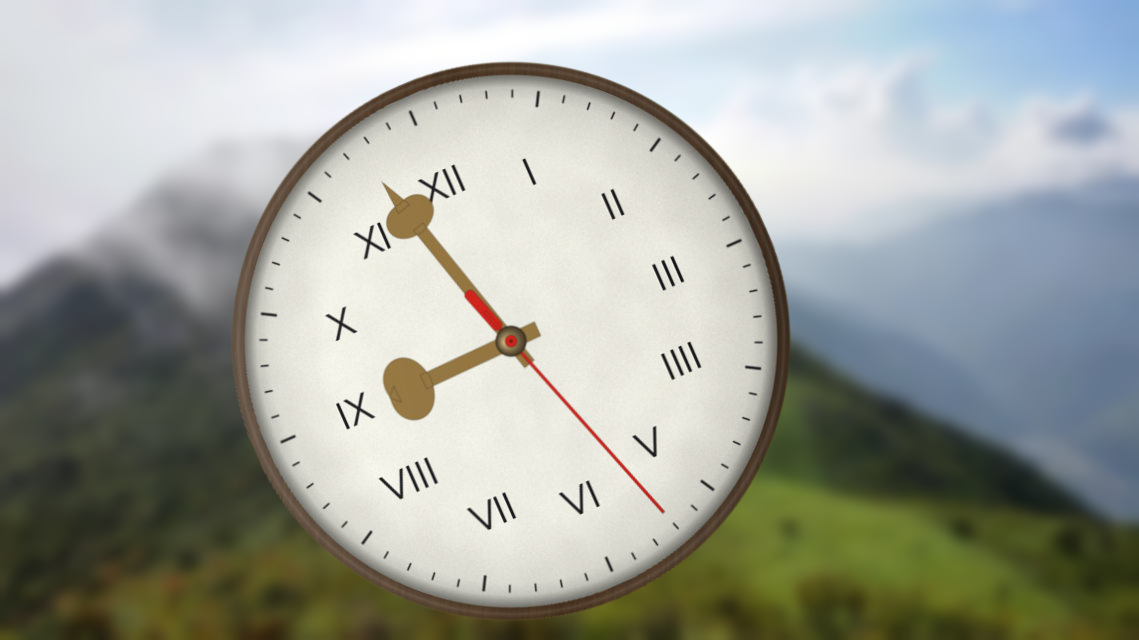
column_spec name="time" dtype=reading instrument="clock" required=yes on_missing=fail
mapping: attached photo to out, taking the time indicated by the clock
8:57:27
